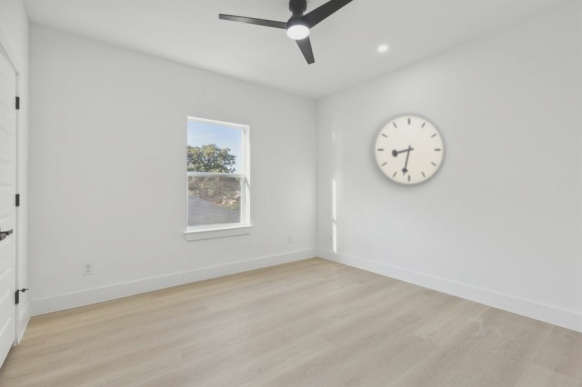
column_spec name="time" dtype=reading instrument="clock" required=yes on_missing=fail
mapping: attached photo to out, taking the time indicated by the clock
8:32
